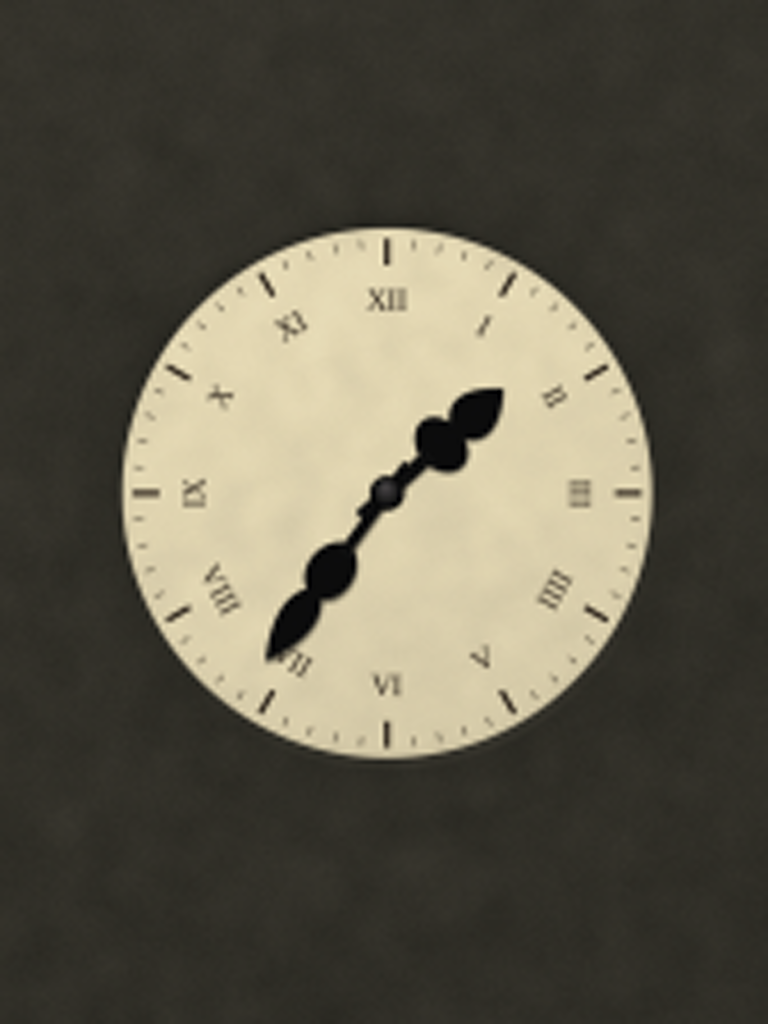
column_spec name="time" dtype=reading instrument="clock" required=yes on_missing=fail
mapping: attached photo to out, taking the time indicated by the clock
1:36
